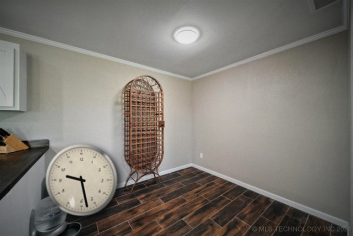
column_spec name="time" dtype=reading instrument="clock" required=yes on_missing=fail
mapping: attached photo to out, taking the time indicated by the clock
9:28
